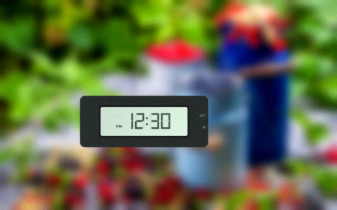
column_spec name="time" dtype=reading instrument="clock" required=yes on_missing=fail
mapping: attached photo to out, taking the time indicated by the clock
12:30
